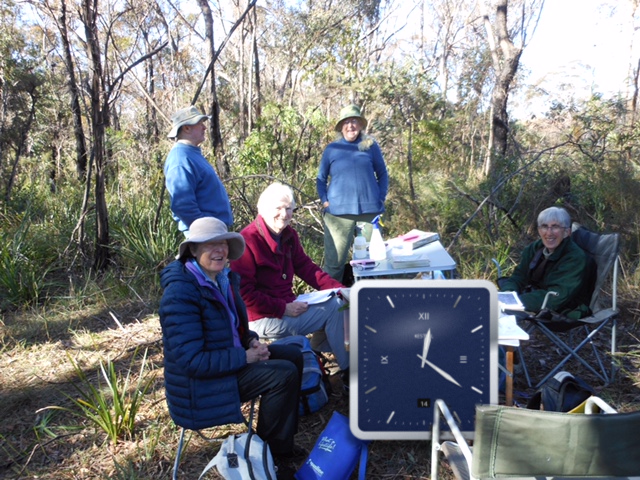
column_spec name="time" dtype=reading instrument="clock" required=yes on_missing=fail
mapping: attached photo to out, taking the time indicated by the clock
12:21
